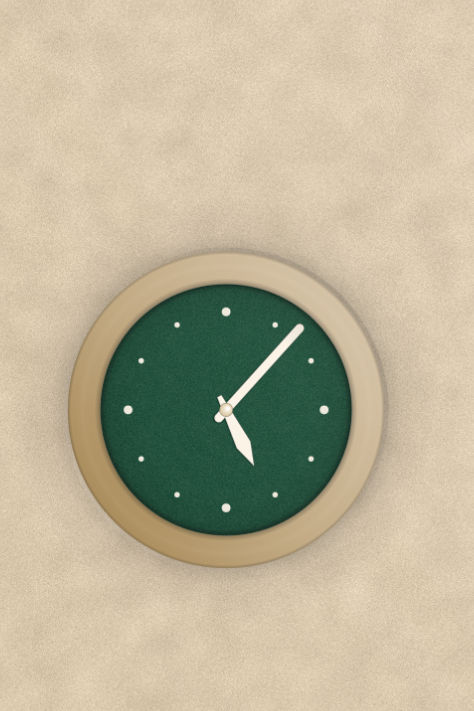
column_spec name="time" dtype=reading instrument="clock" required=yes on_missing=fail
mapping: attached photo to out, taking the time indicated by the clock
5:07
